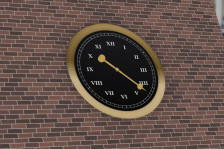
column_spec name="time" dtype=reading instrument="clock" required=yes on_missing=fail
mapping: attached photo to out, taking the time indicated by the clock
10:22
